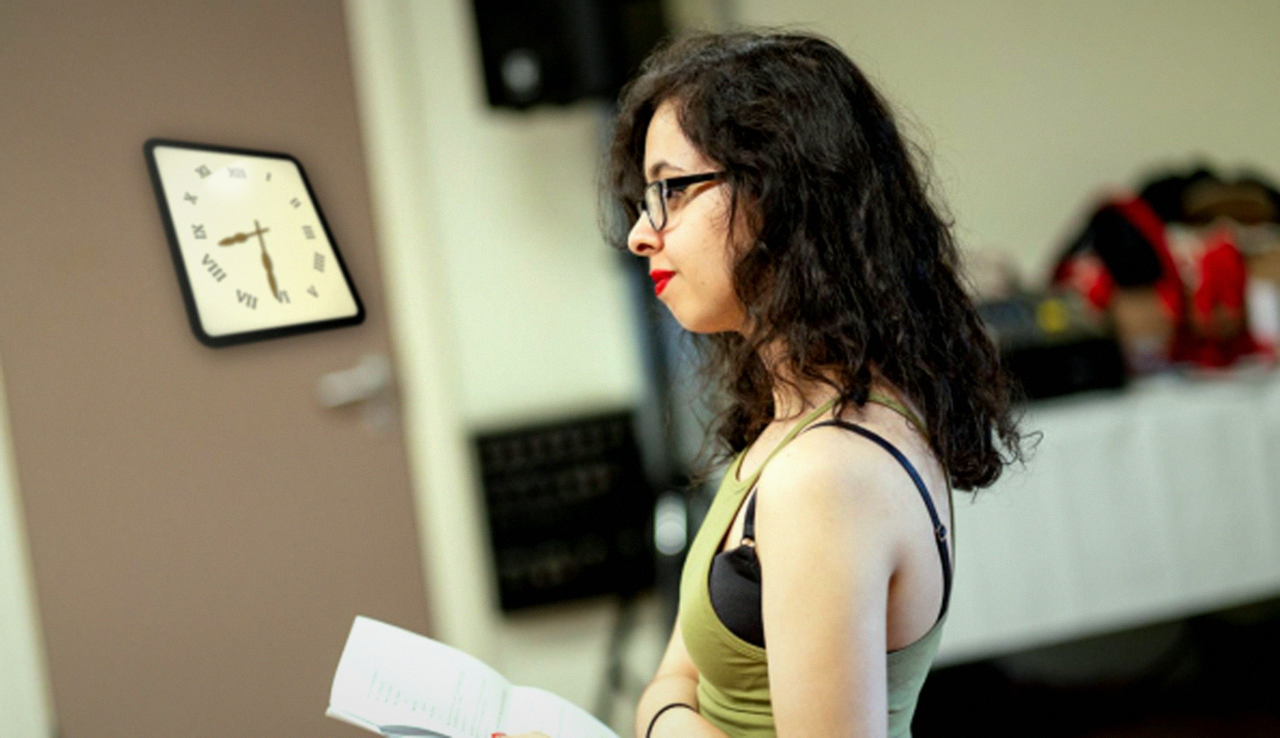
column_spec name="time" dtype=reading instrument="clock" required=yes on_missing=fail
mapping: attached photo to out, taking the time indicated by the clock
8:31
